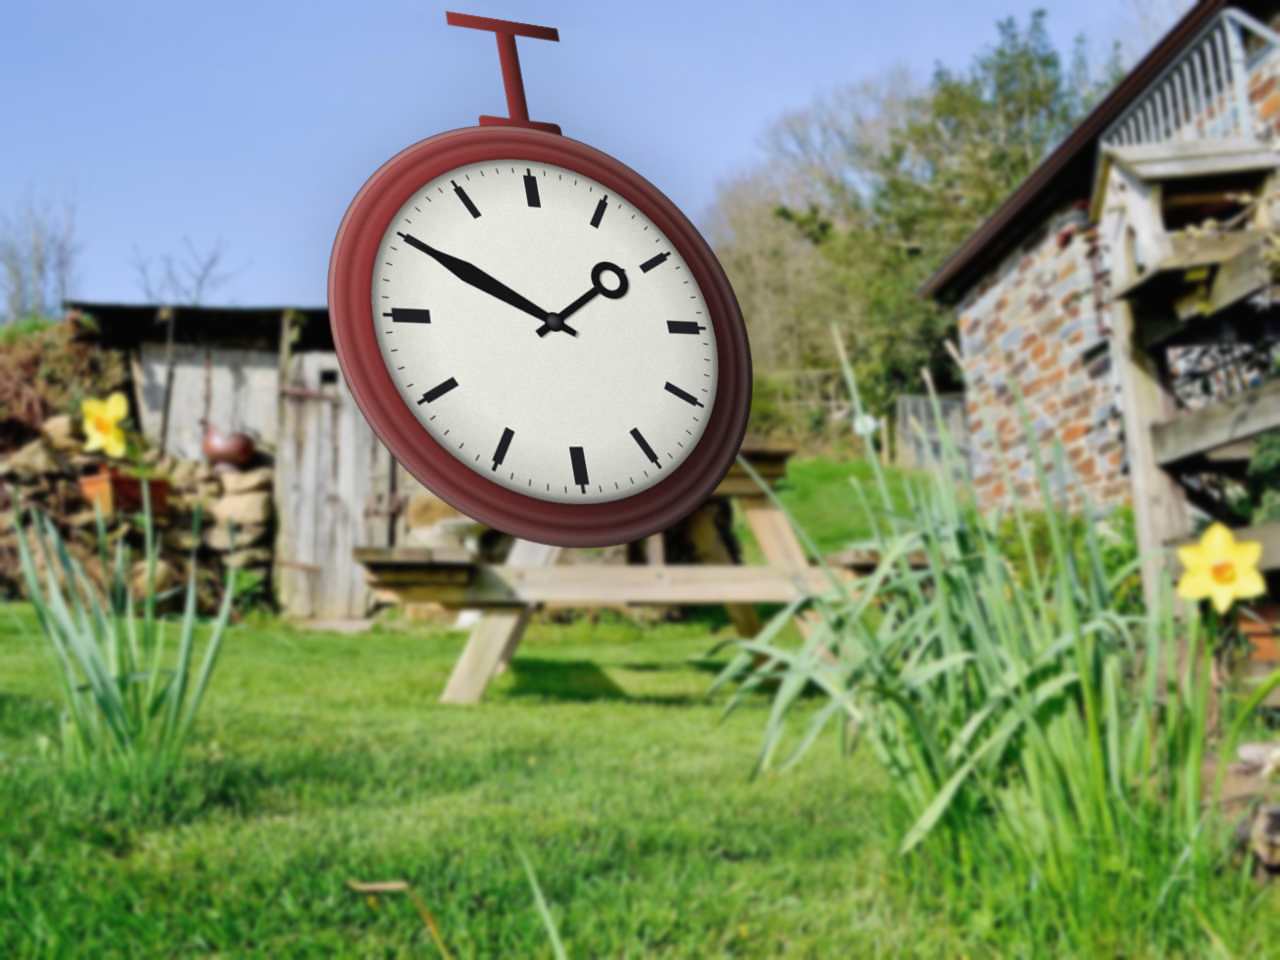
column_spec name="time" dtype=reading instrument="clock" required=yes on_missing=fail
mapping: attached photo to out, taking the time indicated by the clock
1:50
